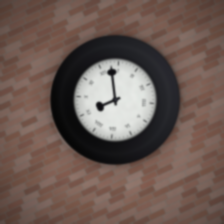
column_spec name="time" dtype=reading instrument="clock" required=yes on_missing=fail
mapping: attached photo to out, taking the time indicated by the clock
9:03
